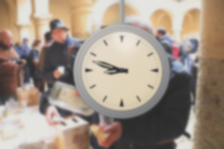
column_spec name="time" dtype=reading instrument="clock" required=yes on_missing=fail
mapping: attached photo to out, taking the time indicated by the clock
8:48
